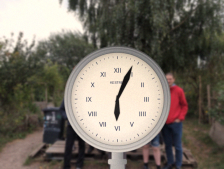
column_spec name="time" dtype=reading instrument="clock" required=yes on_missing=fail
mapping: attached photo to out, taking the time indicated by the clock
6:04
